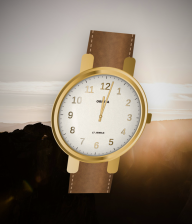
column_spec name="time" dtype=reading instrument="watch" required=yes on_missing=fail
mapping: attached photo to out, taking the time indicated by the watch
12:02
